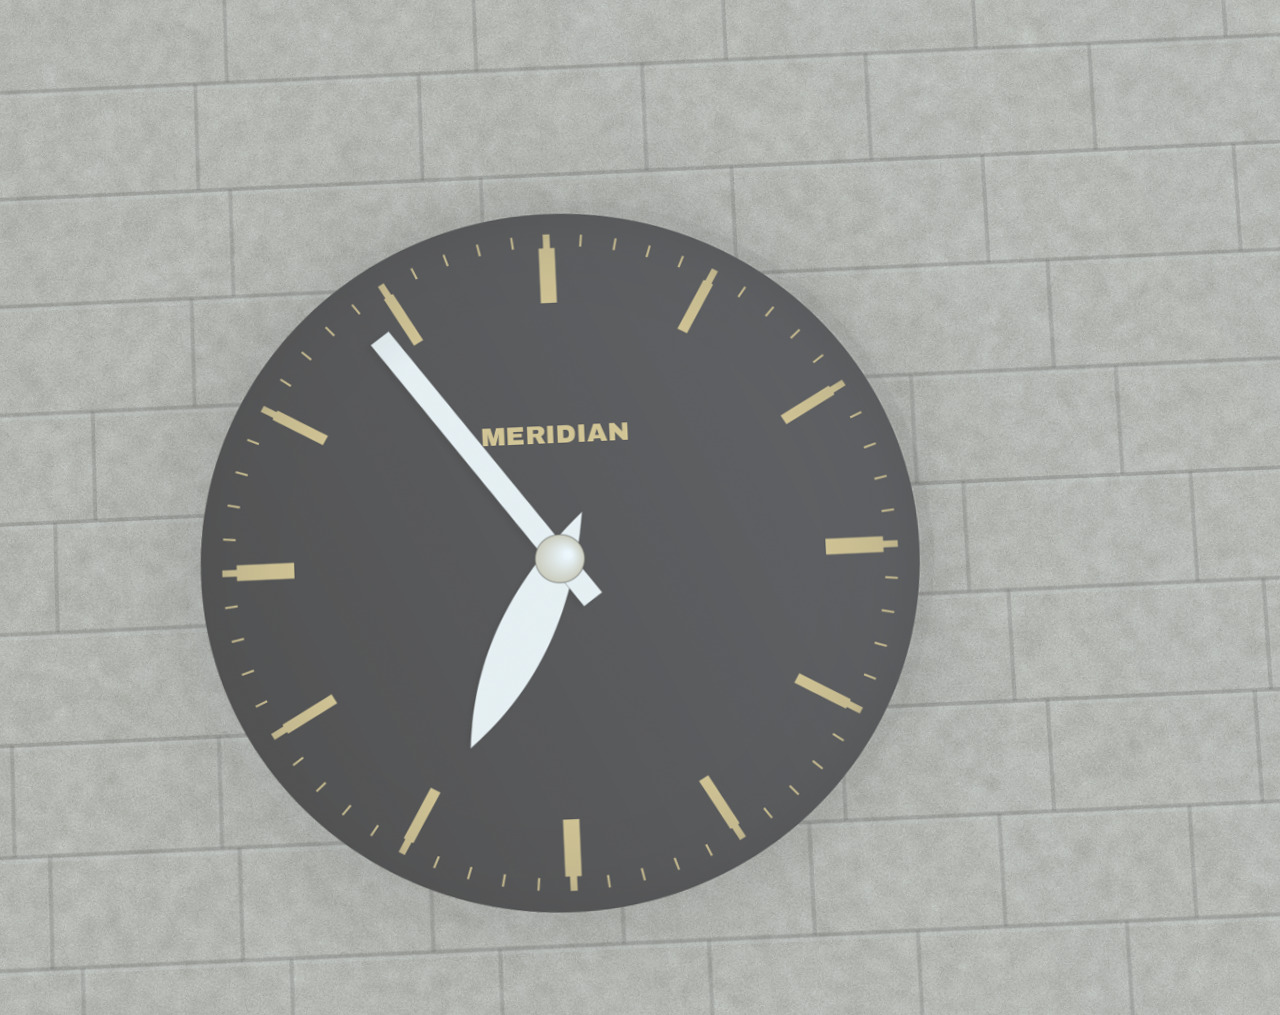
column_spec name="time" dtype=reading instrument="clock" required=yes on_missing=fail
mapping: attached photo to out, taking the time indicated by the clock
6:54
